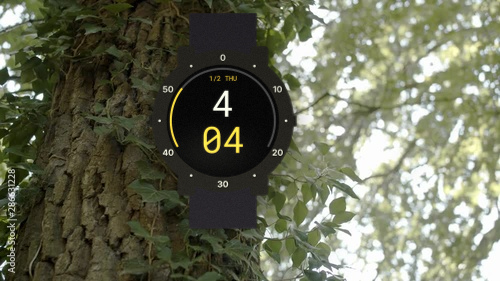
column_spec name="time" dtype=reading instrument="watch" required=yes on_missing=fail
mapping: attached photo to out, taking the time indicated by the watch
4:04
